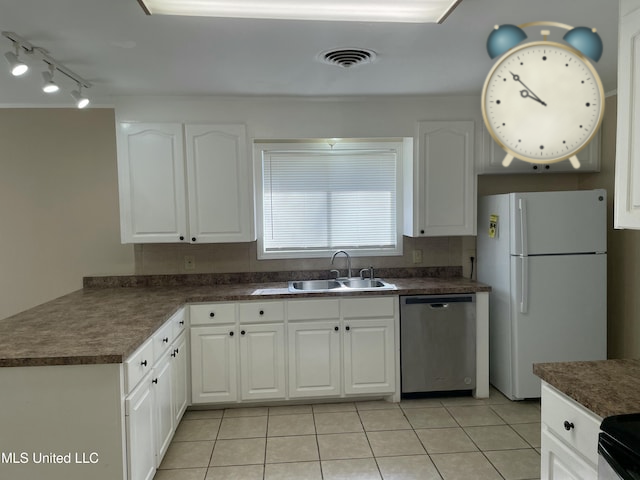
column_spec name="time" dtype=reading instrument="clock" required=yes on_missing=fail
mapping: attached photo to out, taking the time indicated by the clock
9:52
